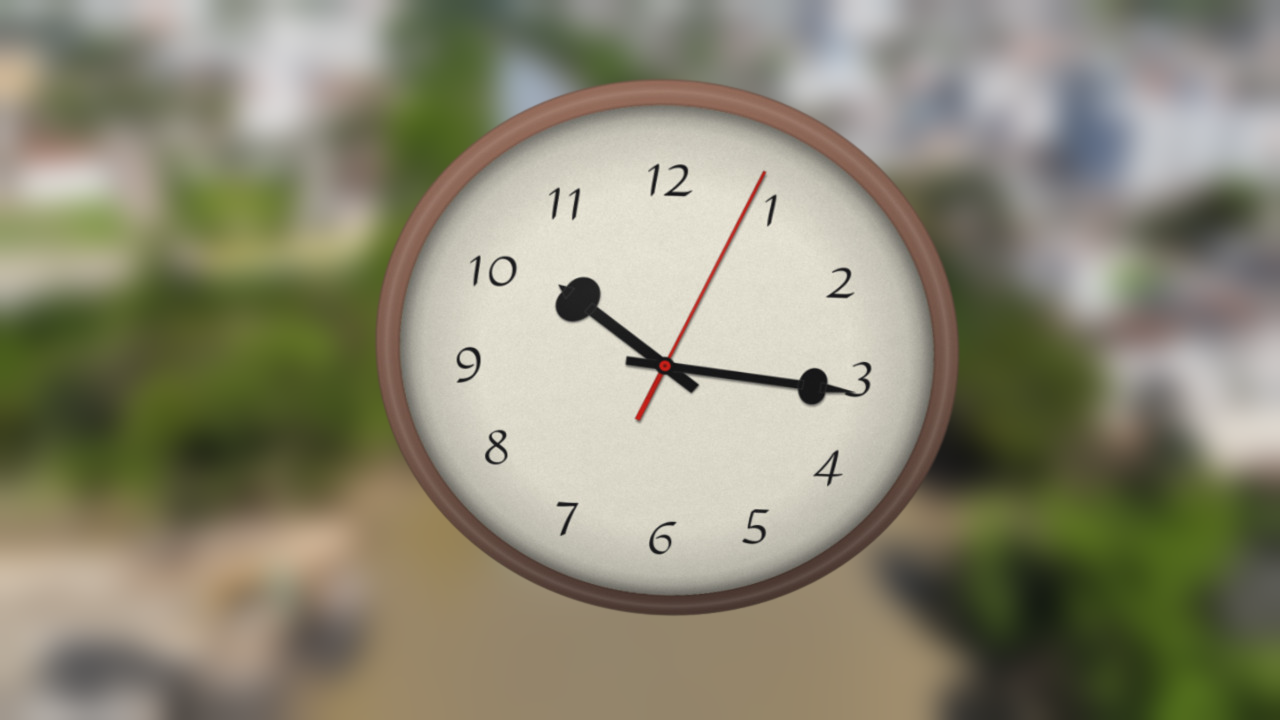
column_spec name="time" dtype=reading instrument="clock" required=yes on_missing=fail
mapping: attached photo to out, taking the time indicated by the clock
10:16:04
